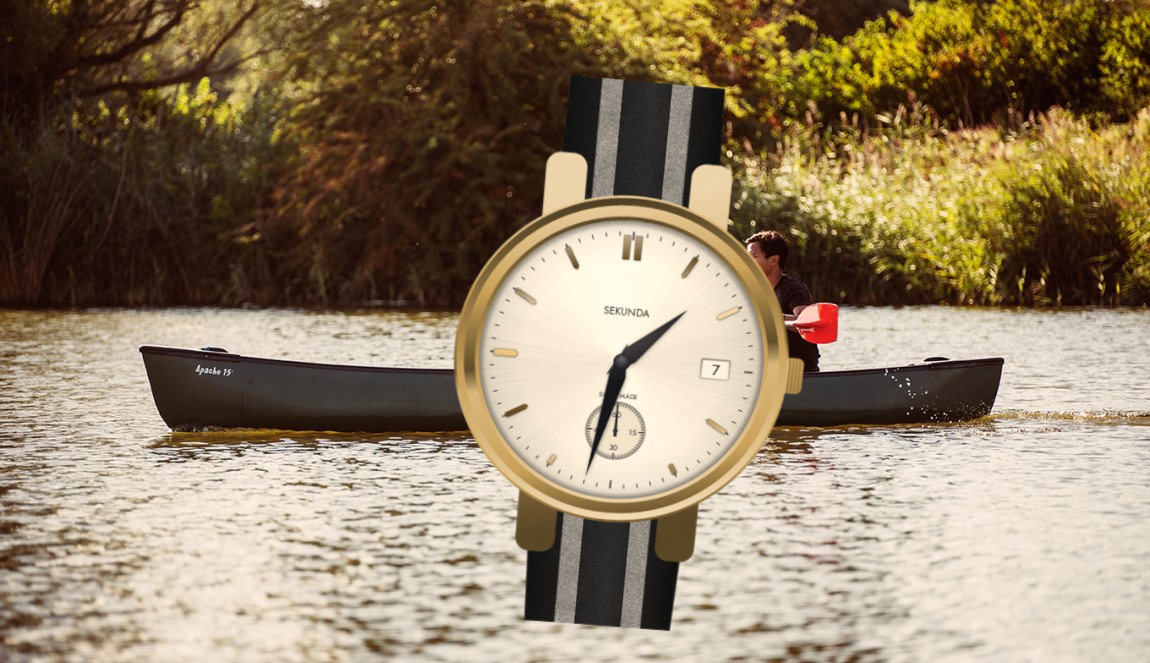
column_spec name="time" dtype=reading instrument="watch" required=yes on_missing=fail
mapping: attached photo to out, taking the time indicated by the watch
1:32
